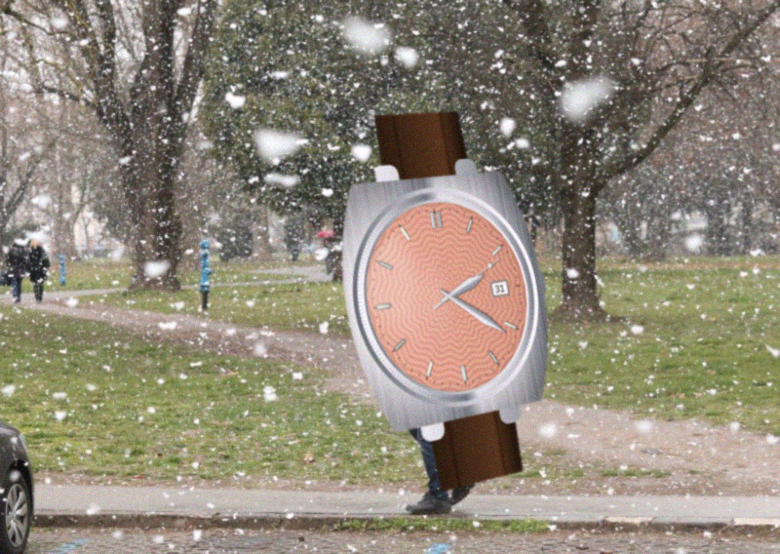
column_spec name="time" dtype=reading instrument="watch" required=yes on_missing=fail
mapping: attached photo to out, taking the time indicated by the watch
2:21:11
